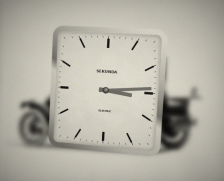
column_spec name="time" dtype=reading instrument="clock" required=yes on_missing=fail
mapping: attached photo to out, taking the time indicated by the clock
3:14
